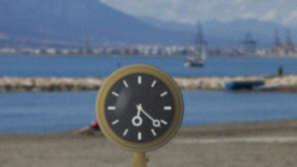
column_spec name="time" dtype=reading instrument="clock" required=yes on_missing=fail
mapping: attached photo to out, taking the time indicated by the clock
6:22
